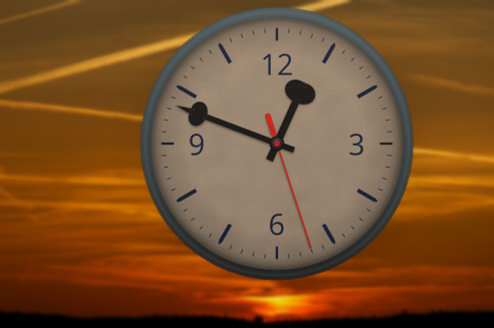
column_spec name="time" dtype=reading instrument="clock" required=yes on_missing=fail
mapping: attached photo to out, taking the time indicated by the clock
12:48:27
